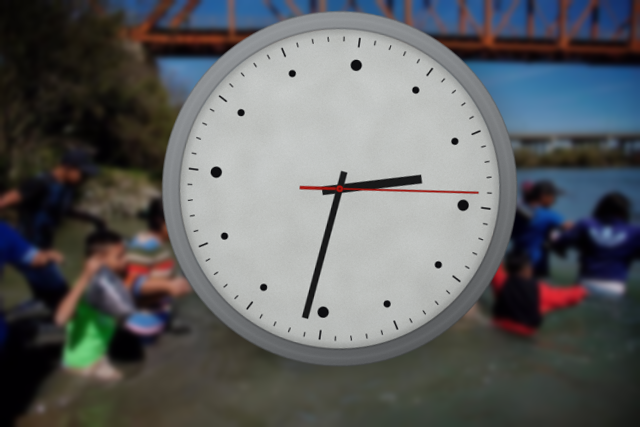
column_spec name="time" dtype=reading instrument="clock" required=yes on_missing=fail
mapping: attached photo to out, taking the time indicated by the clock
2:31:14
